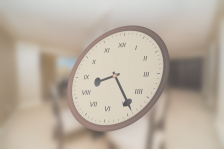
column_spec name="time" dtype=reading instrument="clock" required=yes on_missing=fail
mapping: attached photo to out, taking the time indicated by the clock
8:24
